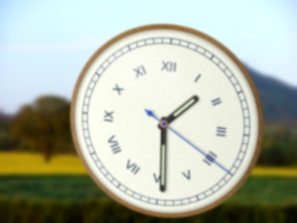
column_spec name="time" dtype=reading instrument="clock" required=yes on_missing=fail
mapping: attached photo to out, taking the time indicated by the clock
1:29:20
